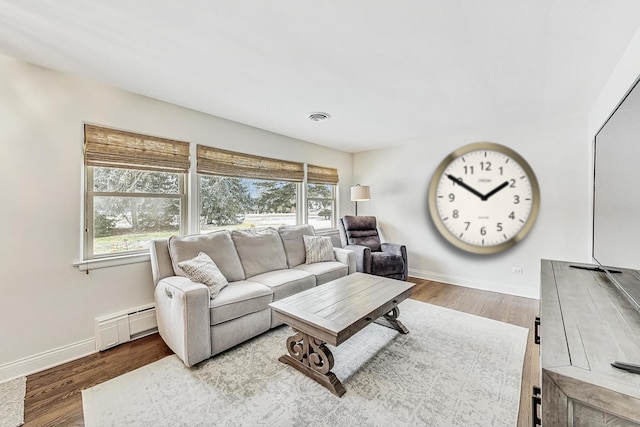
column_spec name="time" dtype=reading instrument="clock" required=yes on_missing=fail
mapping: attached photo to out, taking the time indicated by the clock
1:50
